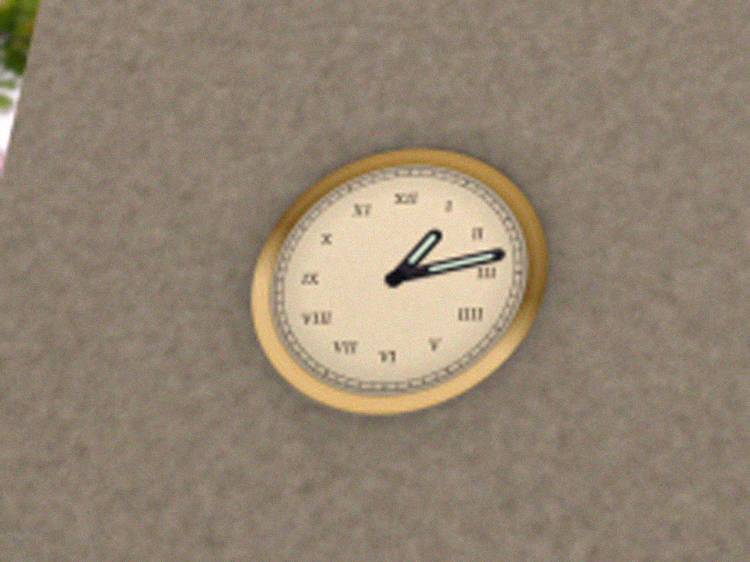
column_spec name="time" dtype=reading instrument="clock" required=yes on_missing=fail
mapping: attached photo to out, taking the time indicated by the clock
1:13
